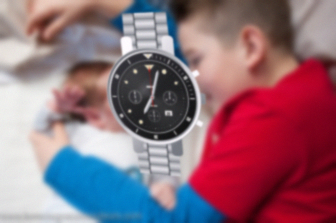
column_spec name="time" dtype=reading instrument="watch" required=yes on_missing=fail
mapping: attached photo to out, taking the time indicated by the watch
7:03
